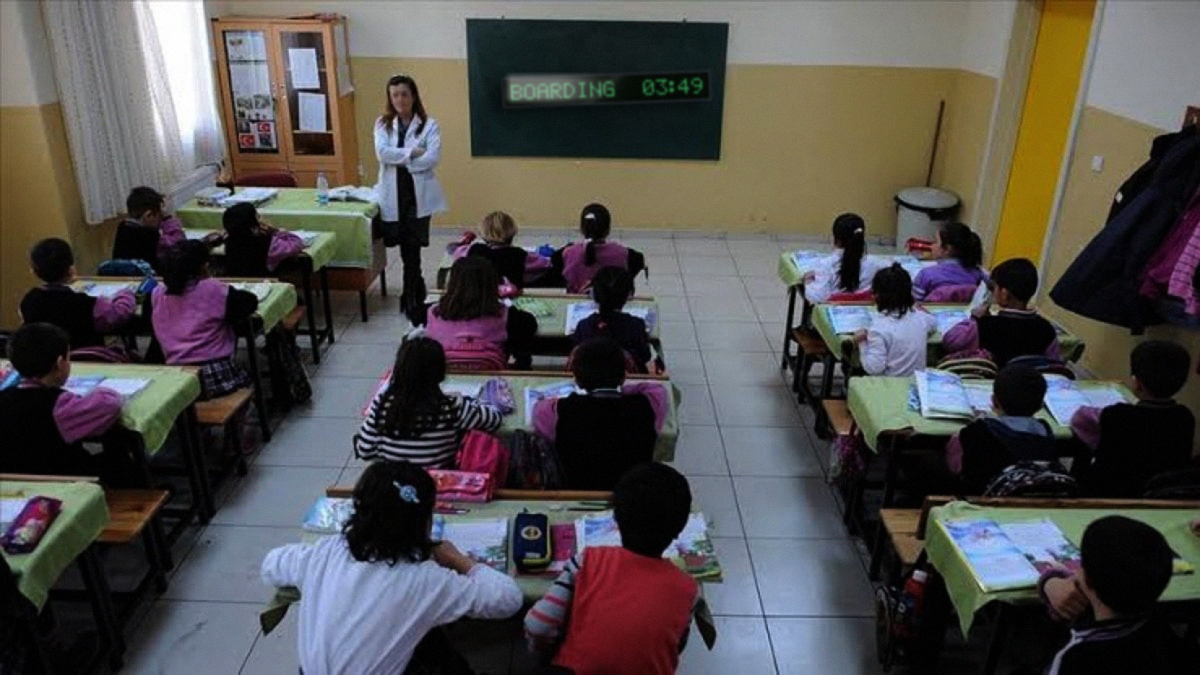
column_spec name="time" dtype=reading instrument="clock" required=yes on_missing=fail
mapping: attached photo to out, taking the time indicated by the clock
3:49
